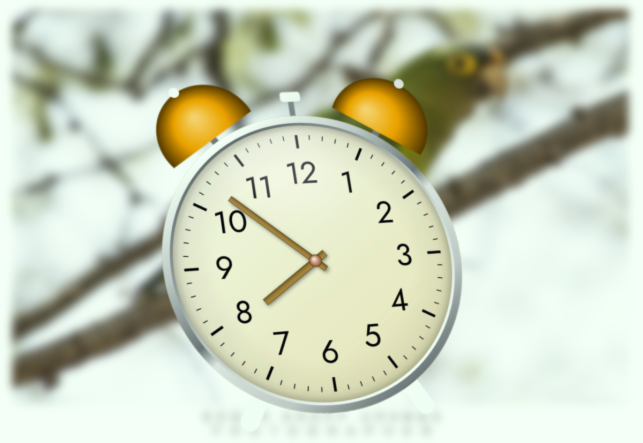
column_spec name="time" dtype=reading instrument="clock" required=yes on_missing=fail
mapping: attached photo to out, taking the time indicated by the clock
7:52
